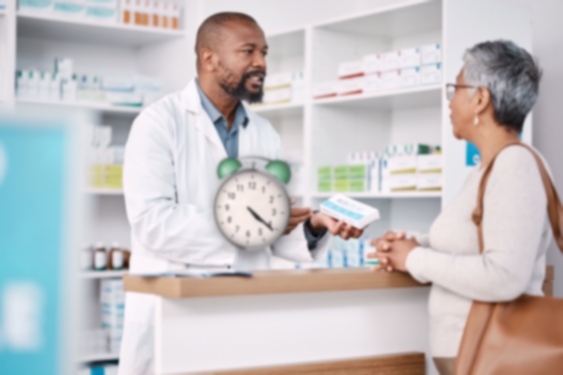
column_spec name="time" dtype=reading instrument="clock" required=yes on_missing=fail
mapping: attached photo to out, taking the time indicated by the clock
4:21
